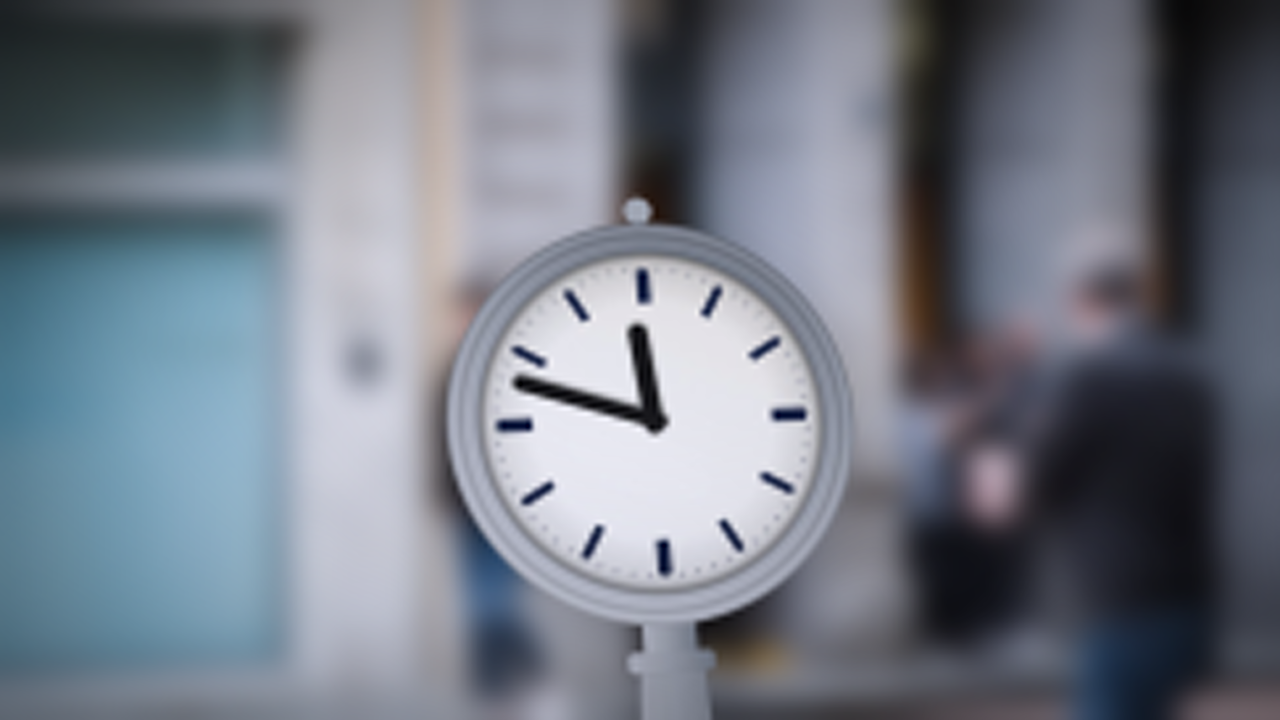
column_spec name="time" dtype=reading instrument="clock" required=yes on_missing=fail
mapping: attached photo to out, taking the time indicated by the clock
11:48
